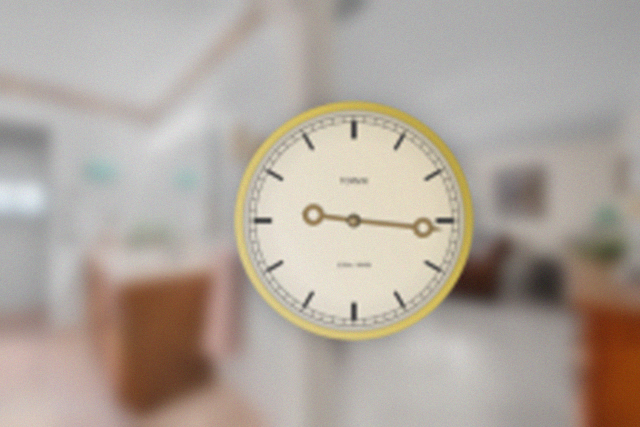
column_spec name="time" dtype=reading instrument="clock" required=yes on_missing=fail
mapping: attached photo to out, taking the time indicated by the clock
9:16
